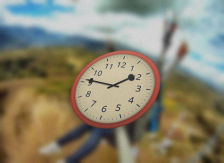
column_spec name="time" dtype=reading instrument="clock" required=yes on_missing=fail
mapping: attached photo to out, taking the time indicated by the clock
1:46
